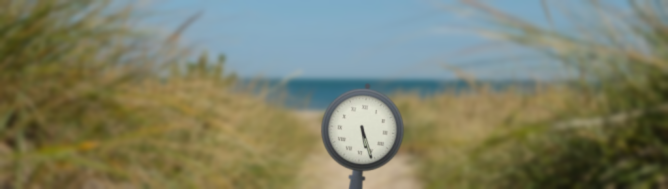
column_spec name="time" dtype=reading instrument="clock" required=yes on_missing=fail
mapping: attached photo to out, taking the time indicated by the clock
5:26
